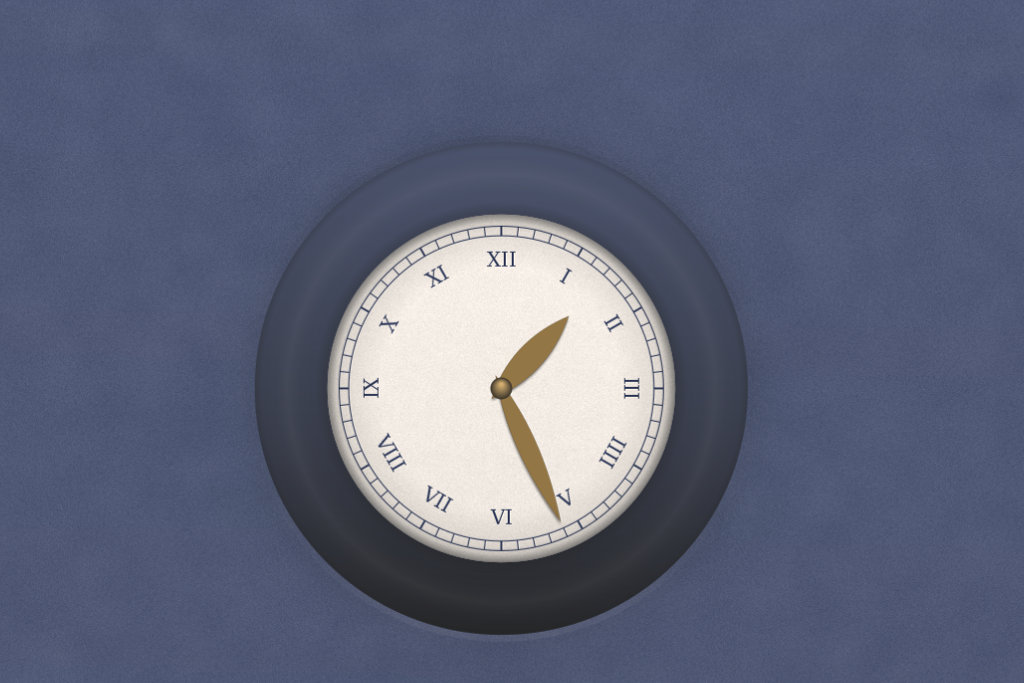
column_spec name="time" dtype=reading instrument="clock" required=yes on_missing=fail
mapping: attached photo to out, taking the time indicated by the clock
1:26
